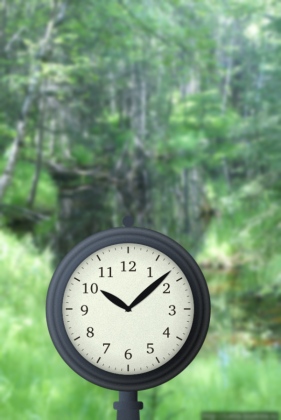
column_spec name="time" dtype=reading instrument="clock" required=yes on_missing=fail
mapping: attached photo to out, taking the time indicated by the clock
10:08
